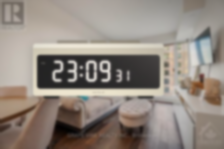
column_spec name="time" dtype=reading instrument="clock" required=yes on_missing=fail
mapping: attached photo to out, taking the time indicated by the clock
23:09:31
